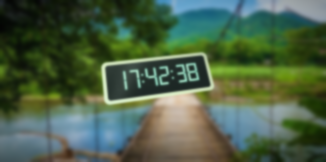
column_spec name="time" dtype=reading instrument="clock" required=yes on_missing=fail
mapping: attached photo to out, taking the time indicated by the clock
17:42:38
